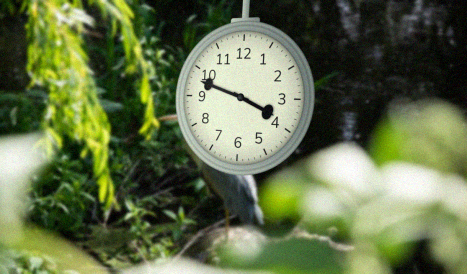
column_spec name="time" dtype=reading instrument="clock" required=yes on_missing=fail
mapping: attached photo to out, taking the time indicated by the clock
3:48
